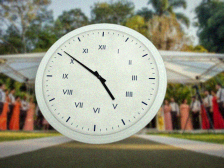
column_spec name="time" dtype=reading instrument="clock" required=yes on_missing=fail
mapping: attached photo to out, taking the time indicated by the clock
4:51
